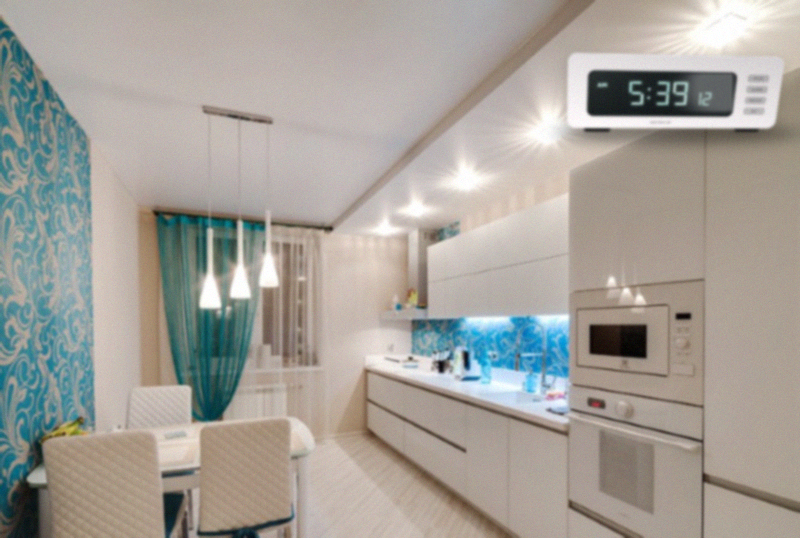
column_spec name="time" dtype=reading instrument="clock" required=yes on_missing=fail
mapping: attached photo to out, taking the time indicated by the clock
5:39
